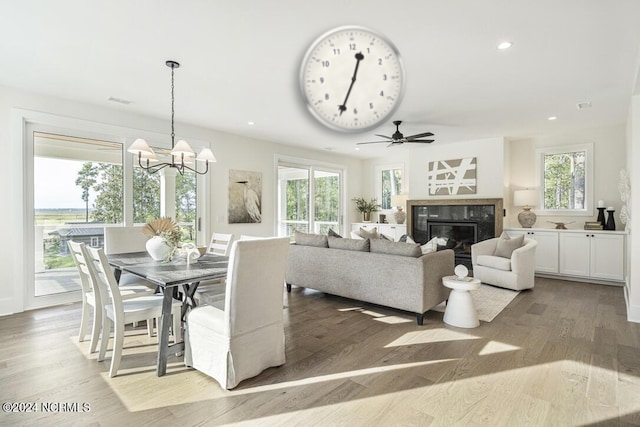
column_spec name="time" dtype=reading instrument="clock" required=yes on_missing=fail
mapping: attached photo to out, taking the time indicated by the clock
12:34
